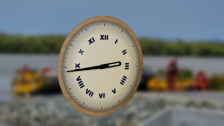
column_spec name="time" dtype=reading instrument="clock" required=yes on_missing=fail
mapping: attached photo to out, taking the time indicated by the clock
2:44
